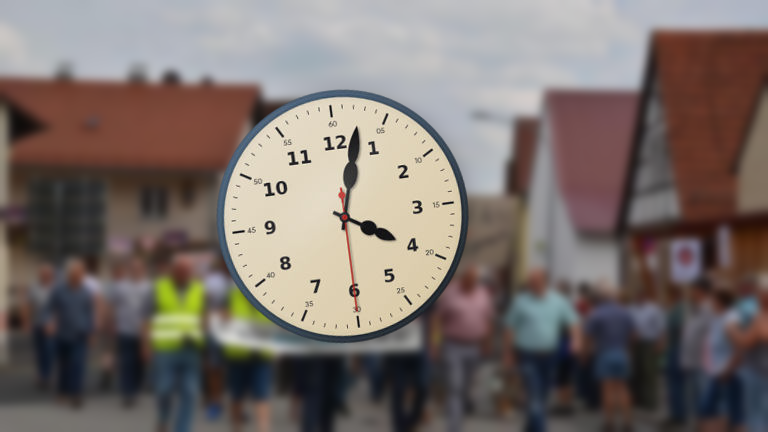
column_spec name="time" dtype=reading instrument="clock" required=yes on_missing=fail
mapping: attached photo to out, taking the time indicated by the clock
4:02:30
